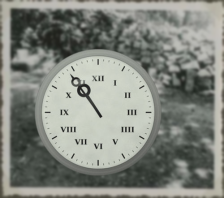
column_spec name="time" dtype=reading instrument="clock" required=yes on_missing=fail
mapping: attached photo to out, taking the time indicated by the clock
10:54
